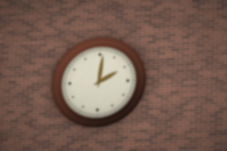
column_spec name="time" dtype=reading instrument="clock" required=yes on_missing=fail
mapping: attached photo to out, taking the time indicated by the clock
2:01
